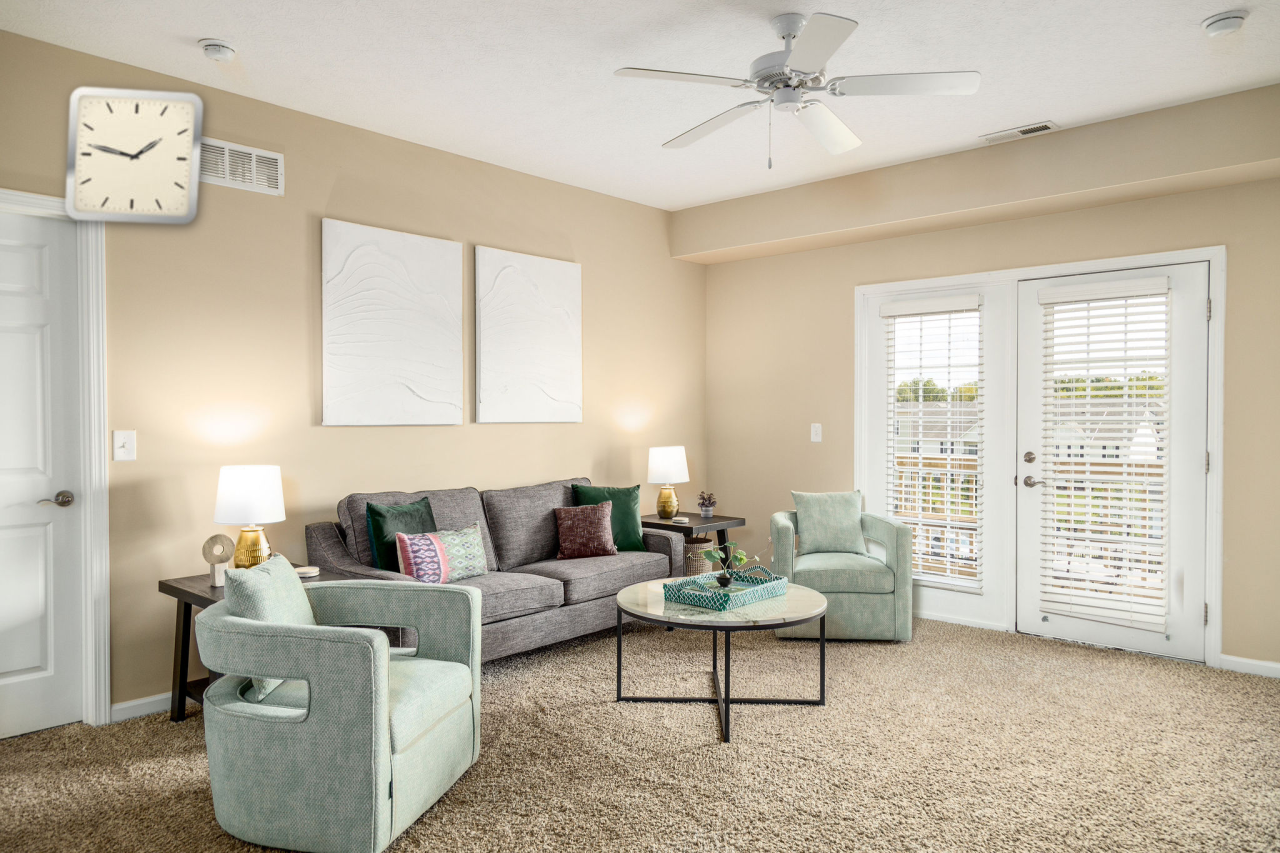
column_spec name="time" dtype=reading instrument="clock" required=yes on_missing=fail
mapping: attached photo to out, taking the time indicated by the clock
1:47
